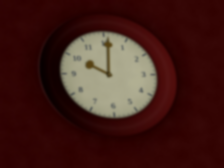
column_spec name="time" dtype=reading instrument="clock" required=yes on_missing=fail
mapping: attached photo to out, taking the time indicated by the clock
10:01
